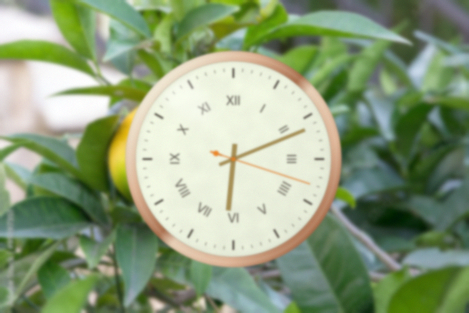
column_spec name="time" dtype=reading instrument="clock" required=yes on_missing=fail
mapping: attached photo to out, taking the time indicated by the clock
6:11:18
